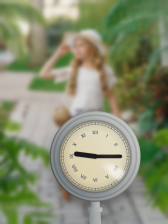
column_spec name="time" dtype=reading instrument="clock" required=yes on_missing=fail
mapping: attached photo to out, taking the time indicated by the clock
9:15
